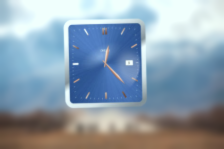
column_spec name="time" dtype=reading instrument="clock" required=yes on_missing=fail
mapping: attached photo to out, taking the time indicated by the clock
12:23
